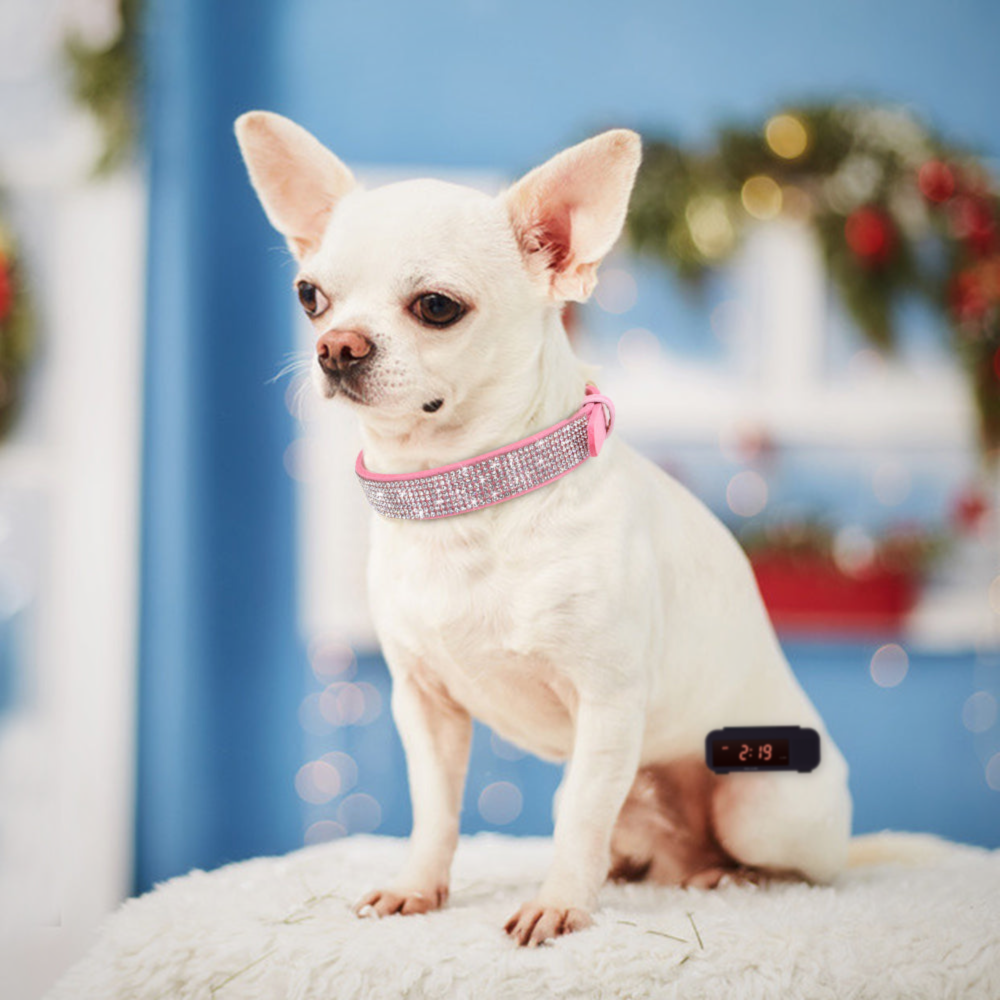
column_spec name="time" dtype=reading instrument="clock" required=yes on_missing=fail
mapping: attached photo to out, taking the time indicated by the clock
2:19
